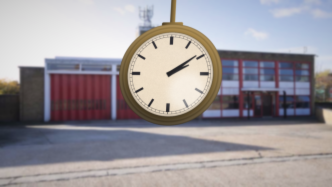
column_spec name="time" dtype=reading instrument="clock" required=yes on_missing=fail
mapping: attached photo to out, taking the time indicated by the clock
2:09
